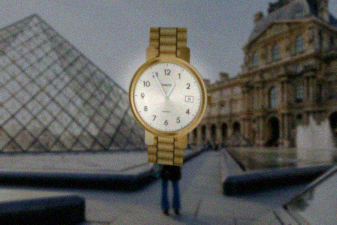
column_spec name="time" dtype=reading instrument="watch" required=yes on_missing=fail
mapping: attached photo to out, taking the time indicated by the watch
12:55
